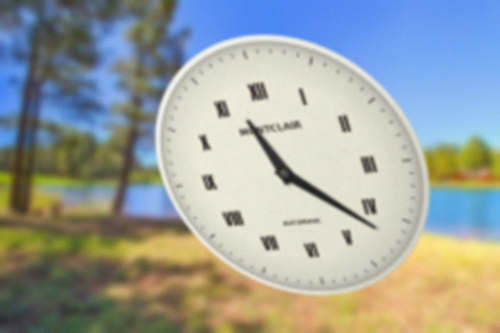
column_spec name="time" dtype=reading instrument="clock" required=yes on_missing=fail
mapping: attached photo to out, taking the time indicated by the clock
11:22
